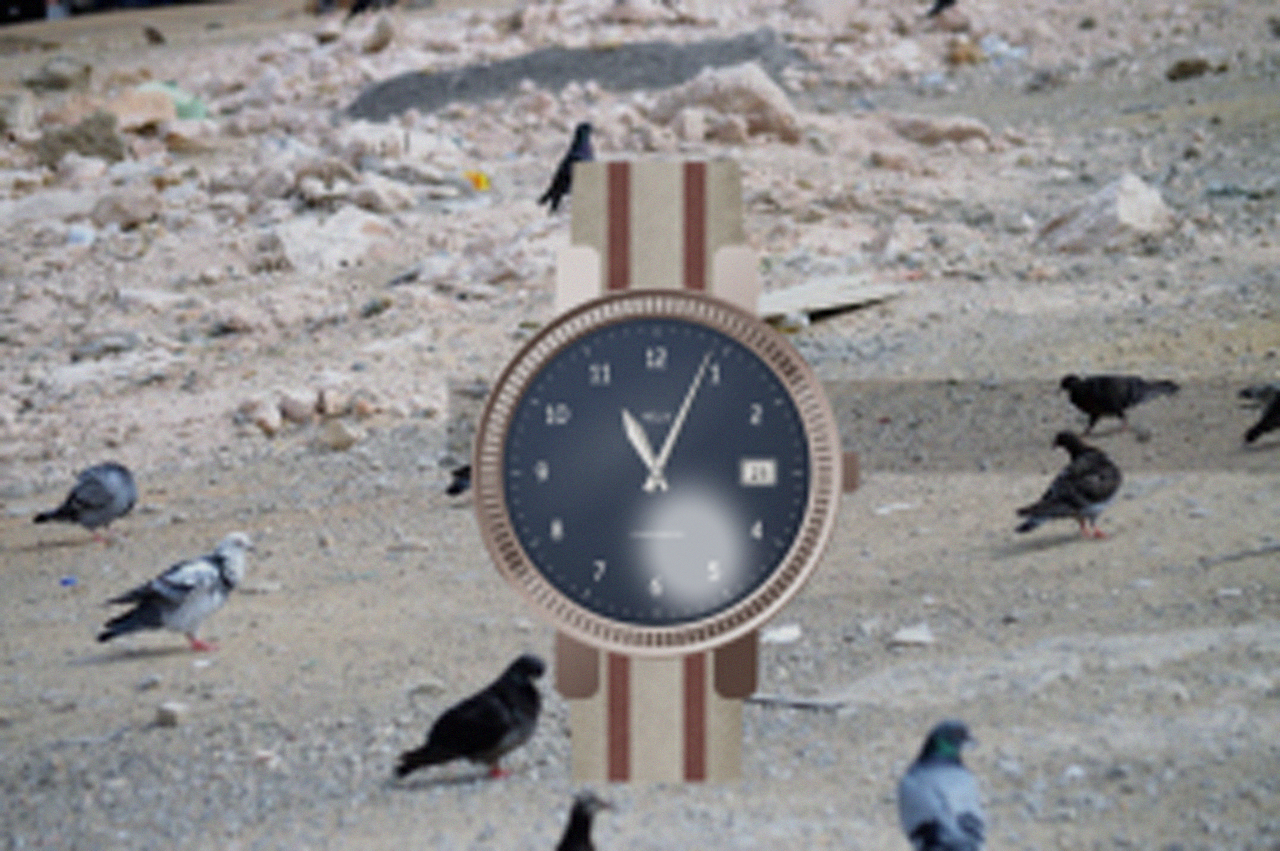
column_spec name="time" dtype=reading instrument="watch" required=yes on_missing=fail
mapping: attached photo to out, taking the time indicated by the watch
11:04
